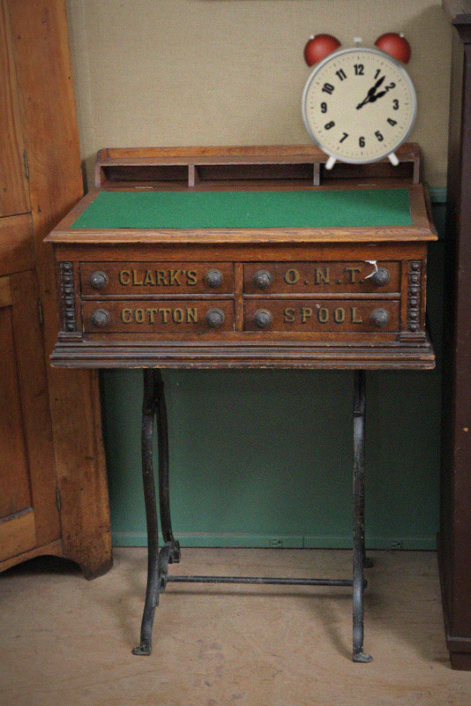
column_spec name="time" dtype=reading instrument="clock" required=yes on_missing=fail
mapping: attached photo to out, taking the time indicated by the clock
2:07
